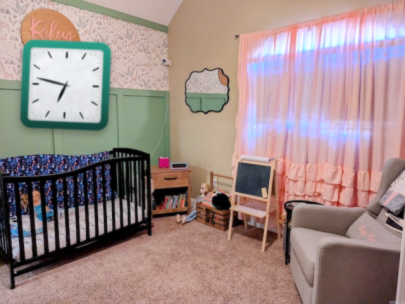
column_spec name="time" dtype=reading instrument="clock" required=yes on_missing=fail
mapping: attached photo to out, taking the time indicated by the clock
6:47
